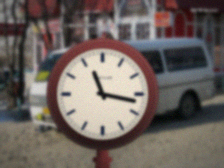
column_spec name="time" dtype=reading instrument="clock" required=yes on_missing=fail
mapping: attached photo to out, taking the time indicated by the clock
11:17
